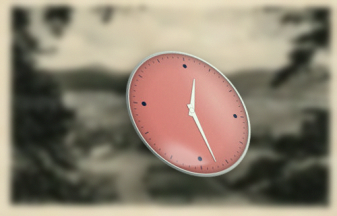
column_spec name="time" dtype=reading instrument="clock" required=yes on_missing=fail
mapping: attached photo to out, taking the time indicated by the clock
12:27
